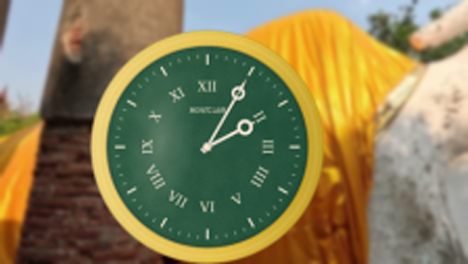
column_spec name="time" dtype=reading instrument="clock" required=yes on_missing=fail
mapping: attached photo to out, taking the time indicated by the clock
2:05
